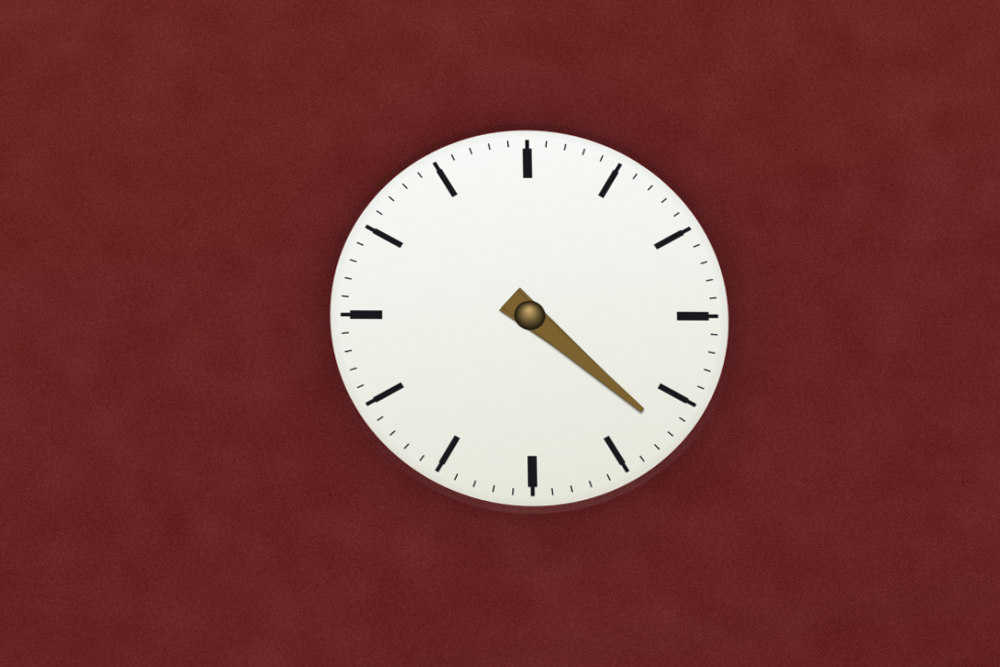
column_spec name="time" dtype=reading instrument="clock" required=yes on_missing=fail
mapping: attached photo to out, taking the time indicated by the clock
4:22
